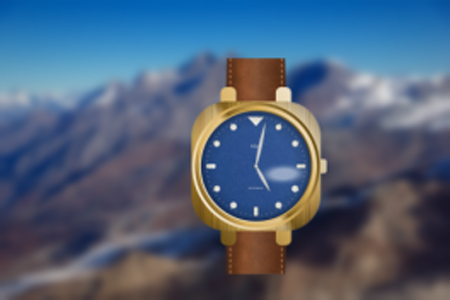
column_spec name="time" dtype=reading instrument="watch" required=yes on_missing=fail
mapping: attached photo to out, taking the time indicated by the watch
5:02
